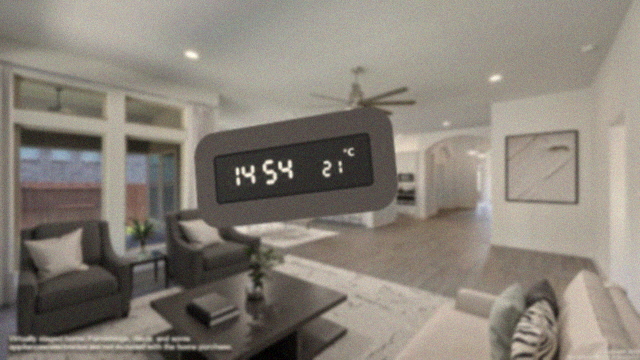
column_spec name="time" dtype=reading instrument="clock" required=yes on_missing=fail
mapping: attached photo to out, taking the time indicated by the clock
14:54
